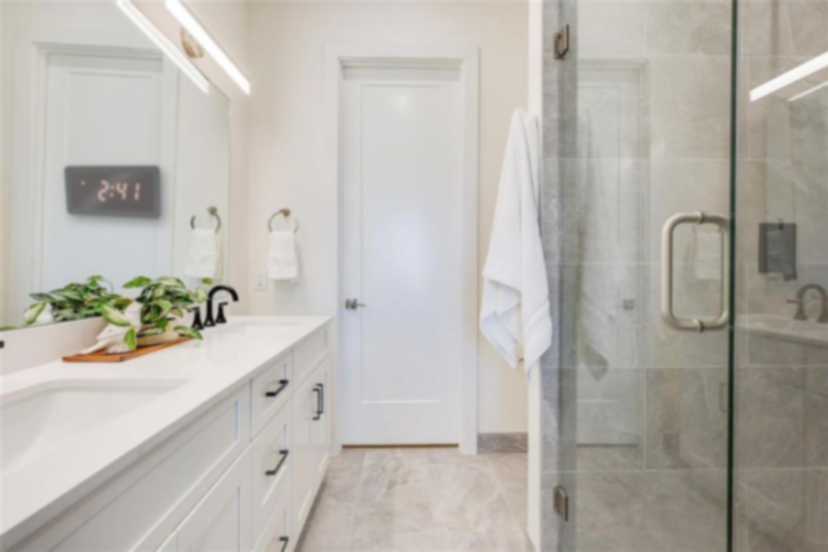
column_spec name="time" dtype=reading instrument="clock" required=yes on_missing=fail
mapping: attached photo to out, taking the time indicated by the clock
2:41
